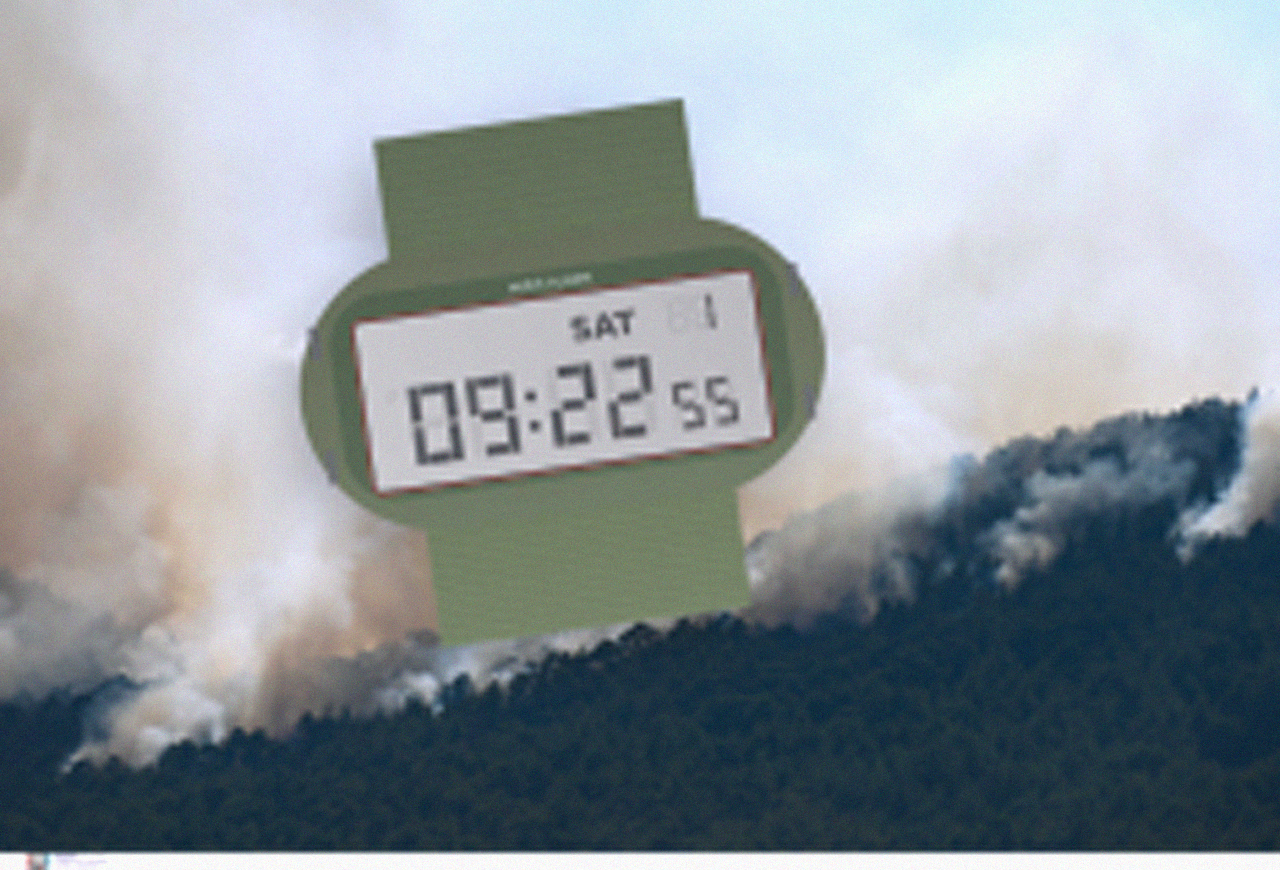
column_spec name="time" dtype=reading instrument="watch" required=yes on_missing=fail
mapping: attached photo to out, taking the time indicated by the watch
9:22:55
